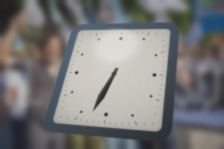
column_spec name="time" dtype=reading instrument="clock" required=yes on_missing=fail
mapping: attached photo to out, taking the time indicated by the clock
6:33
